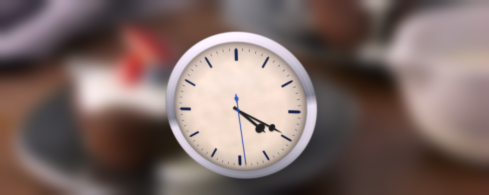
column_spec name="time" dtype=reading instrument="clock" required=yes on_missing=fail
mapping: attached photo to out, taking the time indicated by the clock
4:19:29
